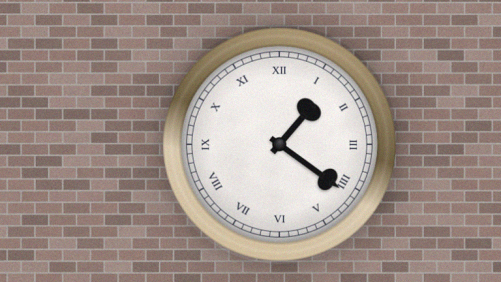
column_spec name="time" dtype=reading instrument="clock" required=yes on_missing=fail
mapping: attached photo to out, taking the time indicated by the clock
1:21
